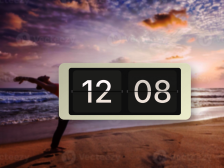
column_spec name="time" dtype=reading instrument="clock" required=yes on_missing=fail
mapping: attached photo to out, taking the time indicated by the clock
12:08
